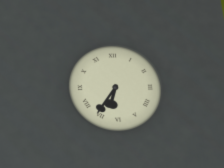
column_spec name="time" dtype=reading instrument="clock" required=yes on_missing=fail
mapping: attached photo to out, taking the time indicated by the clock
6:36
